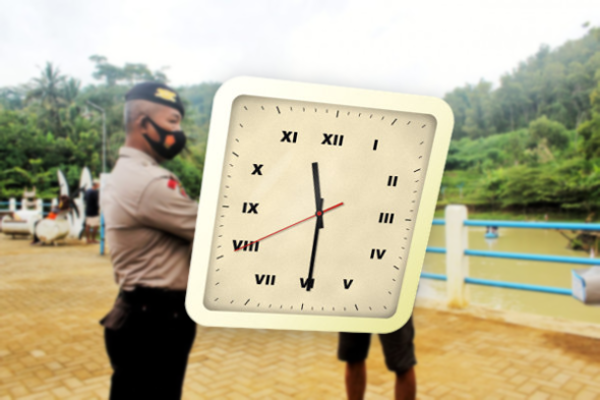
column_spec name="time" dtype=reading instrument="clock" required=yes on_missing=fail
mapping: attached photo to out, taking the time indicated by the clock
11:29:40
